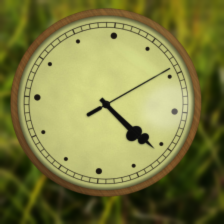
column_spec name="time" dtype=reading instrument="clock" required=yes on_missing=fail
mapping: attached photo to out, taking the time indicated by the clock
4:21:09
